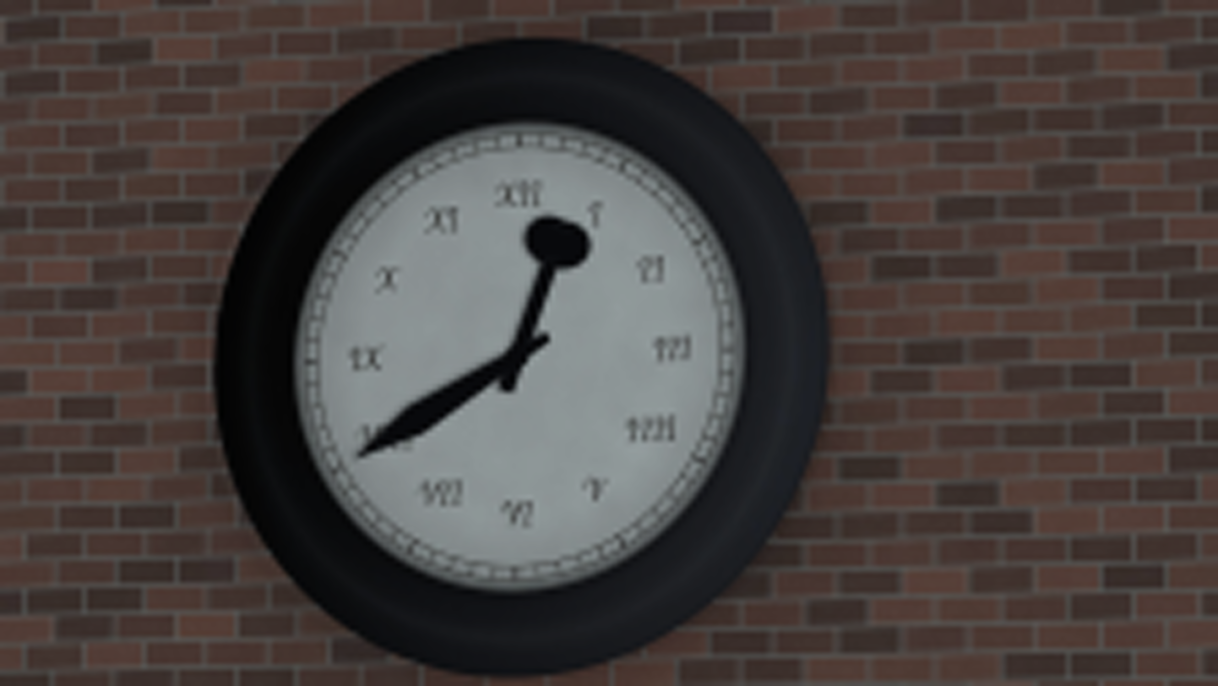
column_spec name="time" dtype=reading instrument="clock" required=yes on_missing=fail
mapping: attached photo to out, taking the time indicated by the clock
12:40
